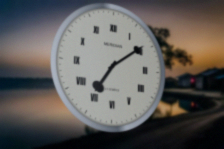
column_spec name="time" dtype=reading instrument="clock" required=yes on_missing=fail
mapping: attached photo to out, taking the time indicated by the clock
7:09
